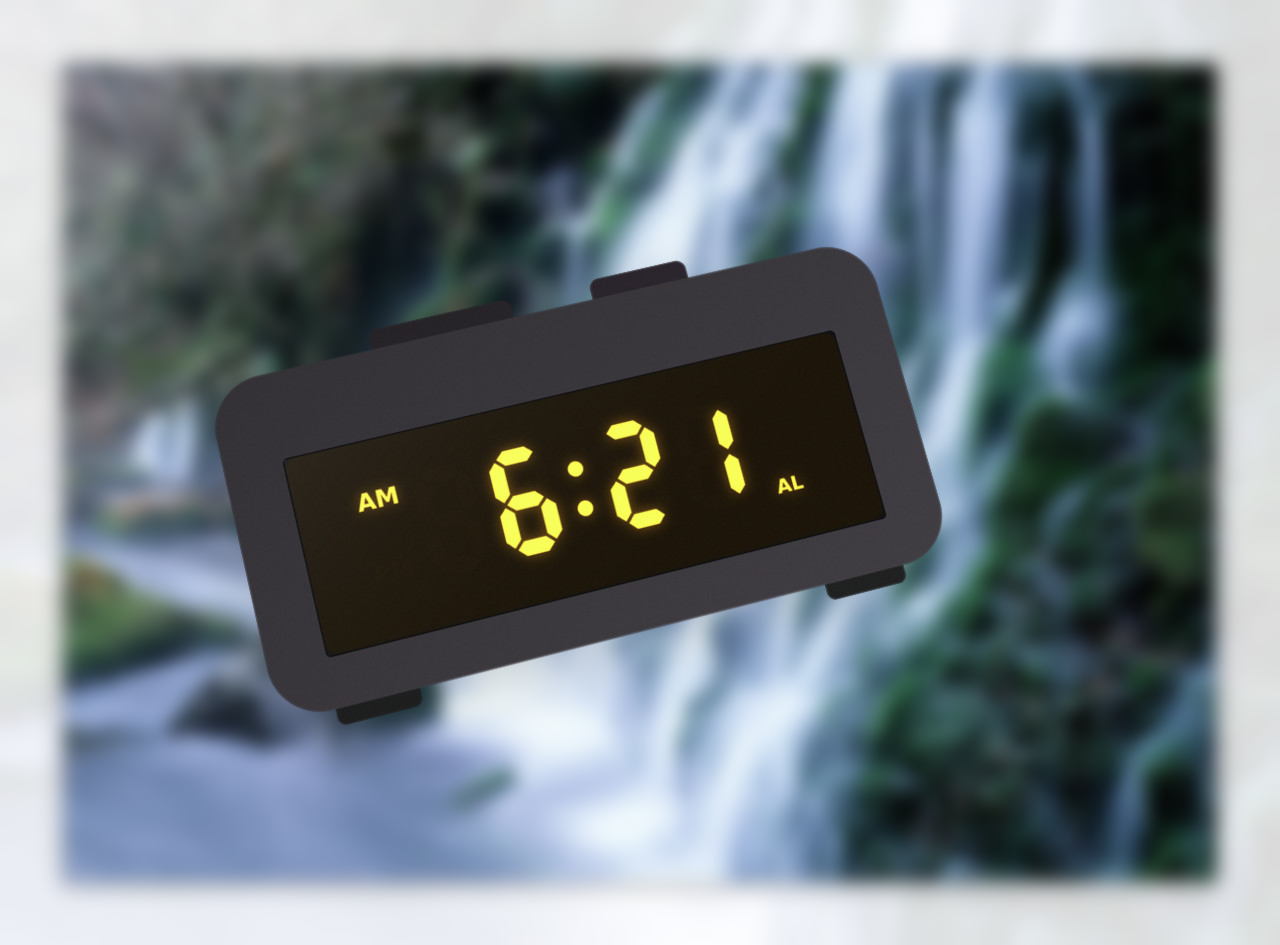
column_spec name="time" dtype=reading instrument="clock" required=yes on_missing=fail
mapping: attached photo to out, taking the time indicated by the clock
6:21
